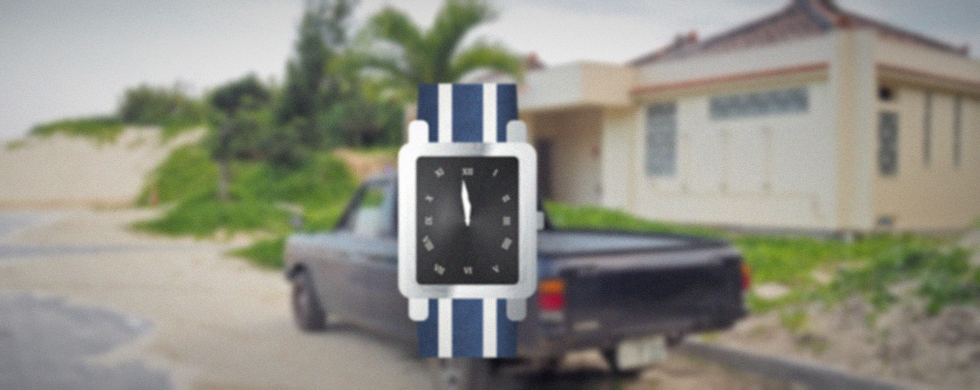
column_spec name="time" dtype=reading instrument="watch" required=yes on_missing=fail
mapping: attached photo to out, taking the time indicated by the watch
11:59
